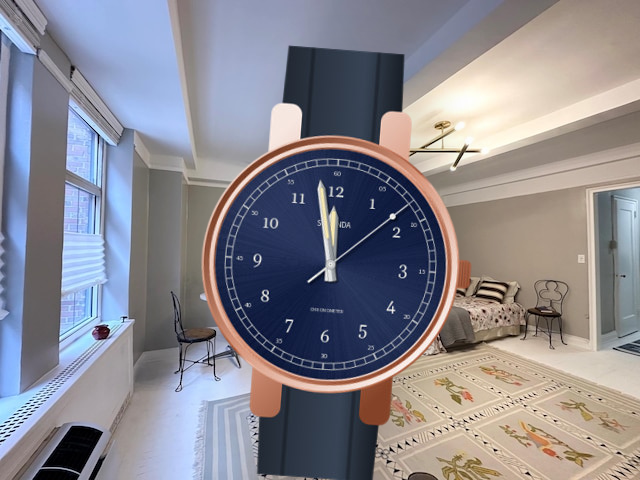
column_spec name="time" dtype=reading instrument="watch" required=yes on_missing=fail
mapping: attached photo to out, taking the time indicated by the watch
11:58:08
